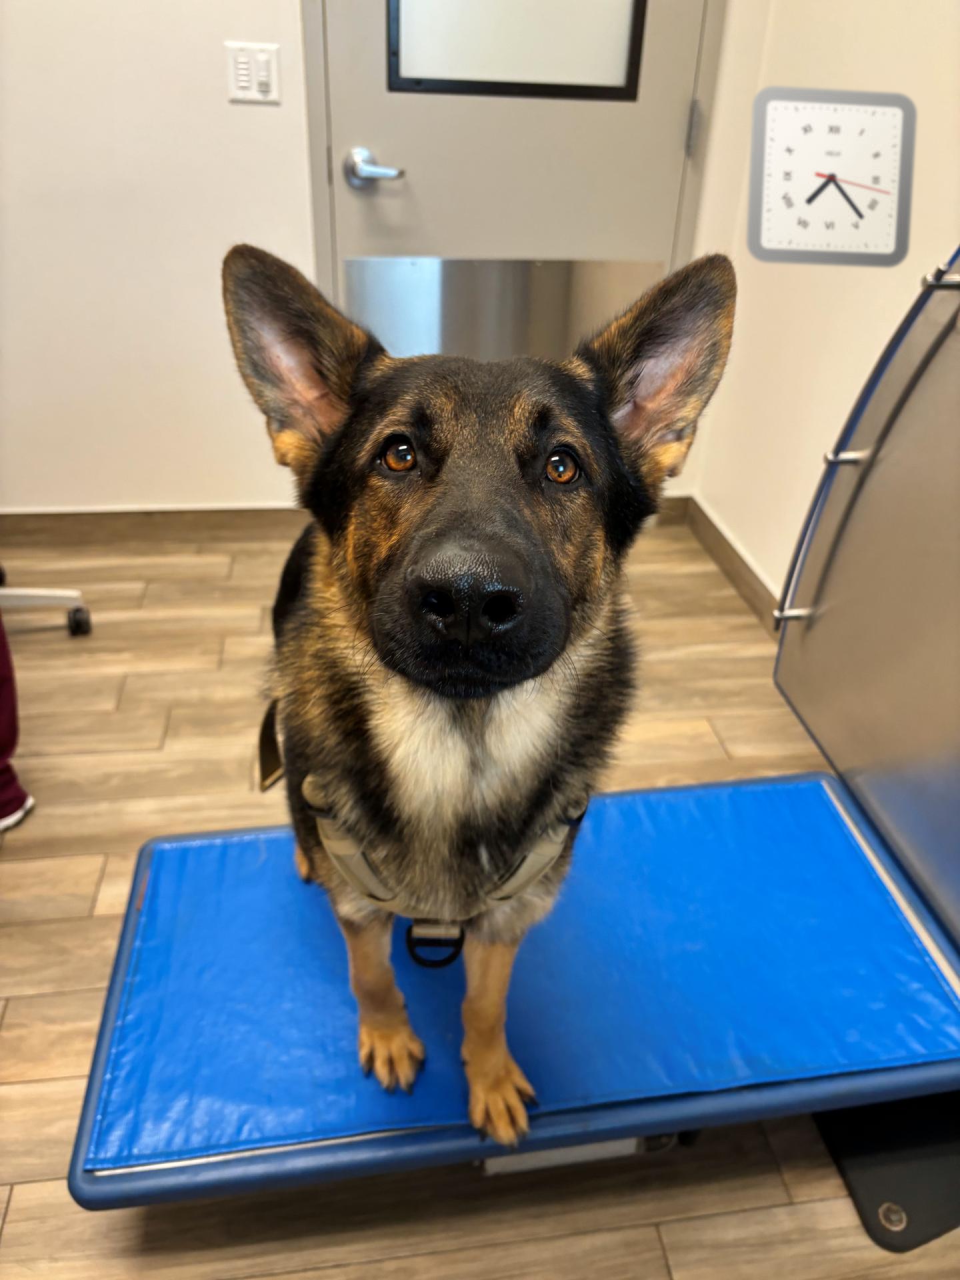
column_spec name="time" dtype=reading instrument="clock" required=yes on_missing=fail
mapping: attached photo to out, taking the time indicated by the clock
7:23:17
